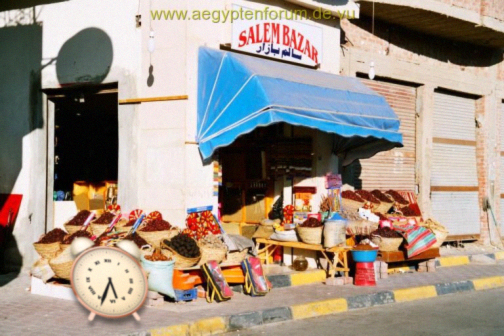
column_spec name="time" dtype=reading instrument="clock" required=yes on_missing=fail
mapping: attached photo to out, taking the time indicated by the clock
5:34
